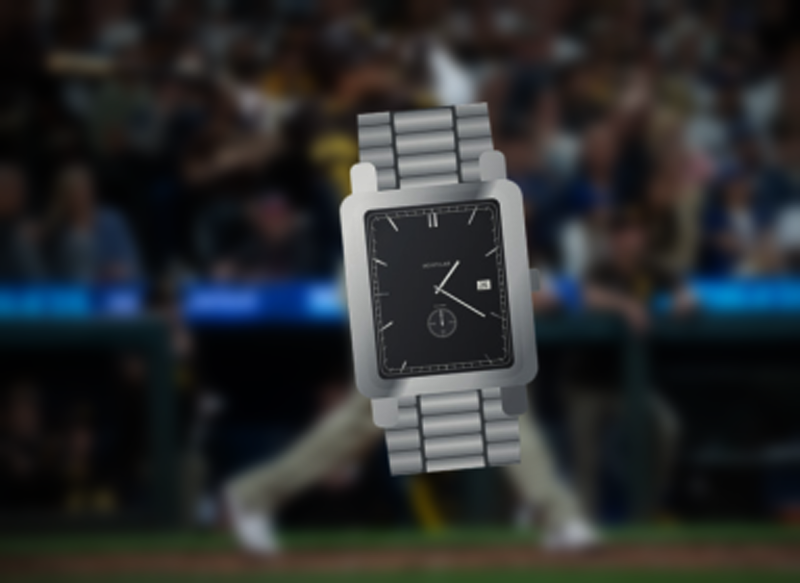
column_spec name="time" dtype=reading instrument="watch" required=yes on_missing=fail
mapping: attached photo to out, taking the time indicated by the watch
1:21
